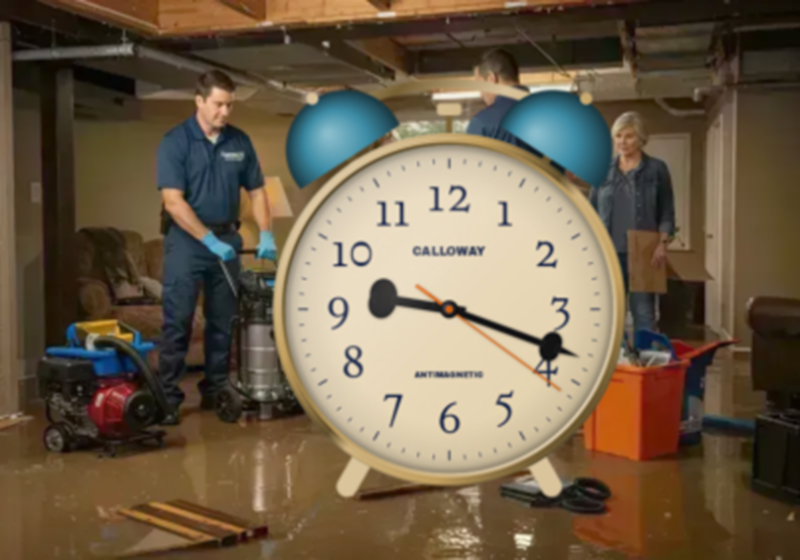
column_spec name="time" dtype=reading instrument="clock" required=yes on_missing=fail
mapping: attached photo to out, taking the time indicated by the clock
9:18:21
